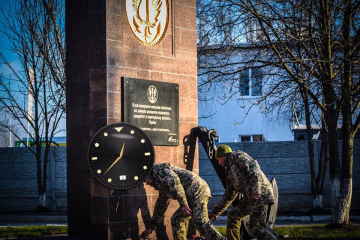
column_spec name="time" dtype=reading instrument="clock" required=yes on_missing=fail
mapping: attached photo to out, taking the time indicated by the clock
12:38
